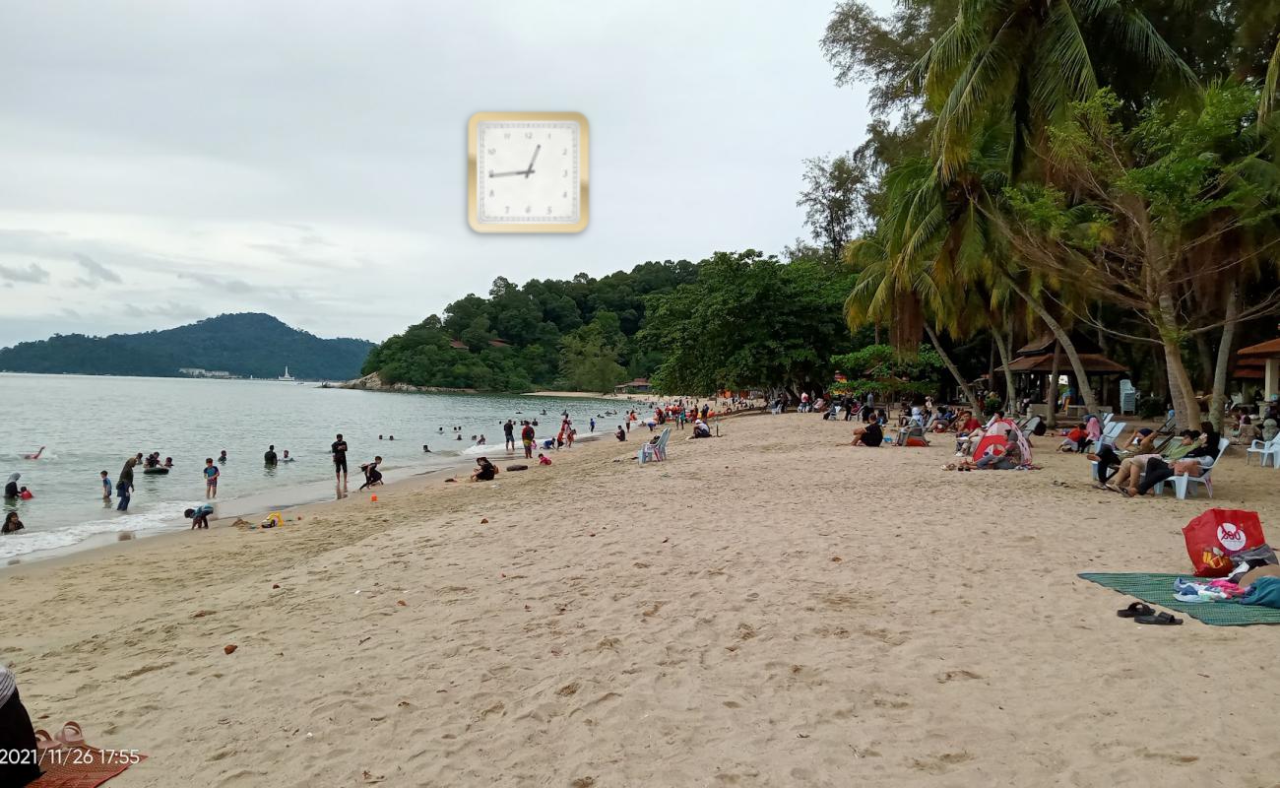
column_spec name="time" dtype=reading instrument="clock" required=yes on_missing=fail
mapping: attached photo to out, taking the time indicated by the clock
12:44
